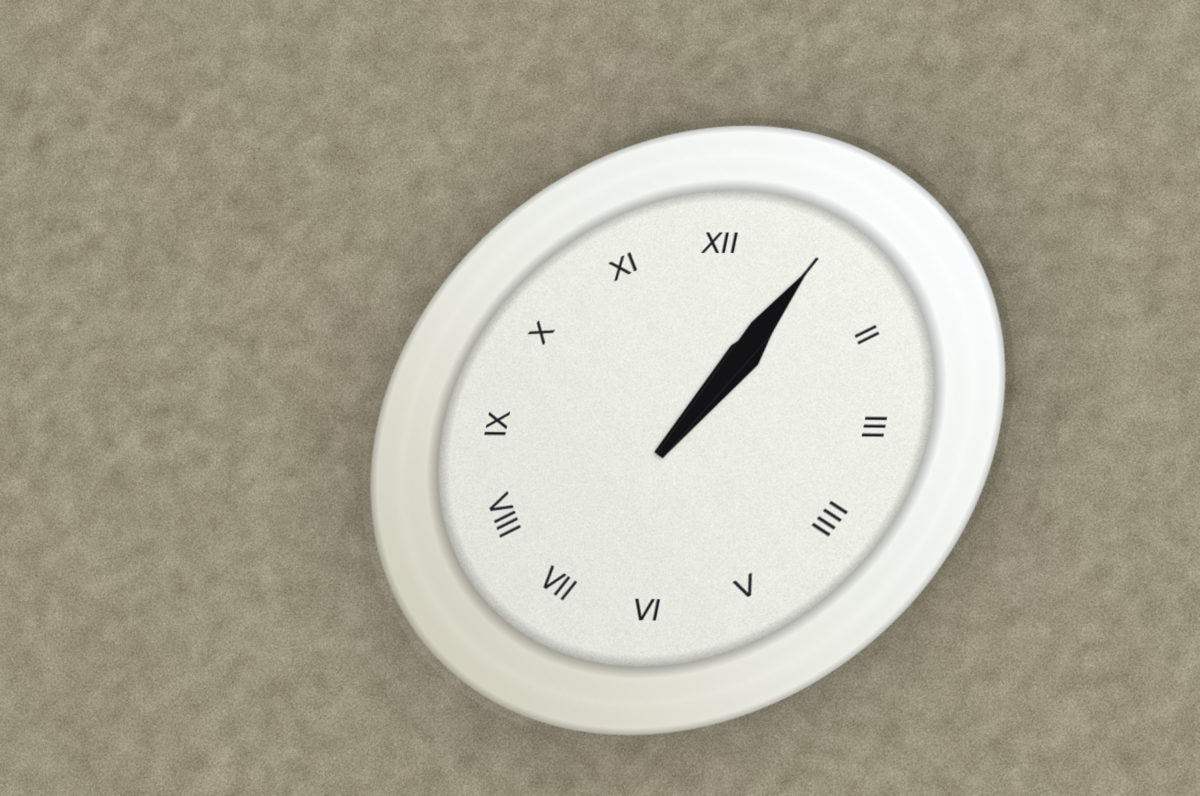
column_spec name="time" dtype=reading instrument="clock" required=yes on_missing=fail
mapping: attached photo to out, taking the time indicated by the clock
1:05
